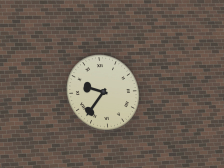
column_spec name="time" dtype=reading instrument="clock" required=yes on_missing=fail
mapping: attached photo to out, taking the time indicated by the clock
9:37
